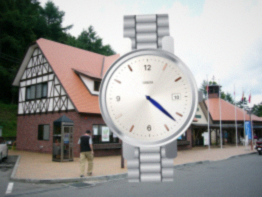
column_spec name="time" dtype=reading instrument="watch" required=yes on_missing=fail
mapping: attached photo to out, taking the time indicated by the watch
4:22
